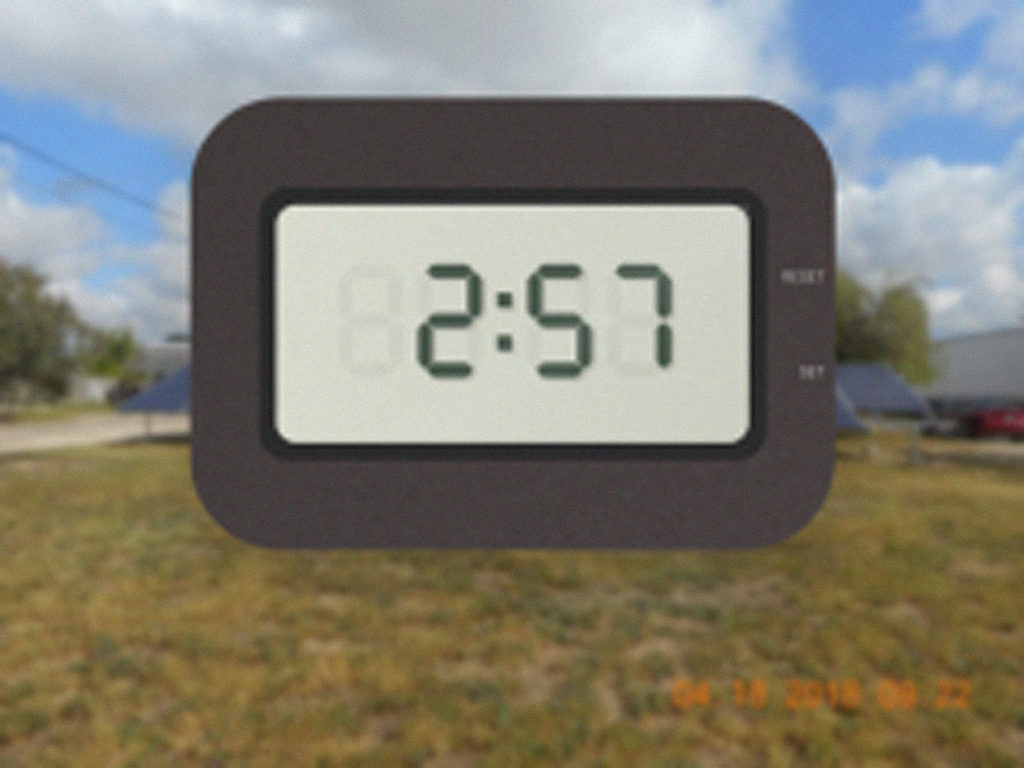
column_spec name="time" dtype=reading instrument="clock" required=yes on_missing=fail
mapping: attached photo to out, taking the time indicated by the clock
2:57
